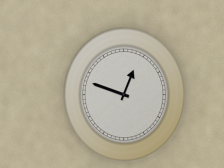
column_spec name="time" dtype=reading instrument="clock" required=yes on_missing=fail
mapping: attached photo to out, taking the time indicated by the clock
12:48
